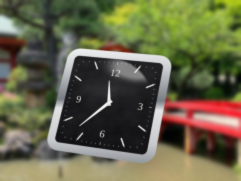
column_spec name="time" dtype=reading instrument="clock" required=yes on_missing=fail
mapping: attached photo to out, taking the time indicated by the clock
11:37
